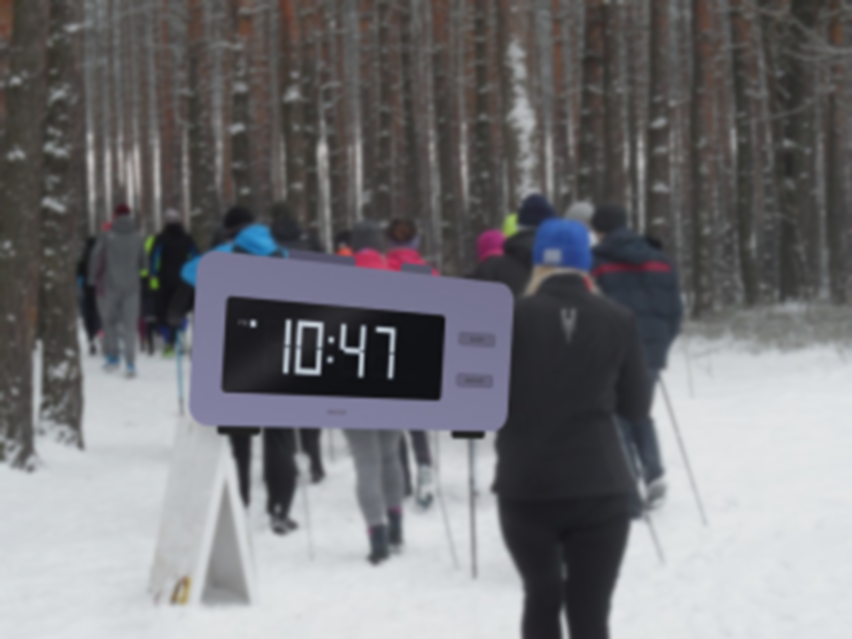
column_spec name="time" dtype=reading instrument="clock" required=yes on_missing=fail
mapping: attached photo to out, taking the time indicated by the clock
10:47
